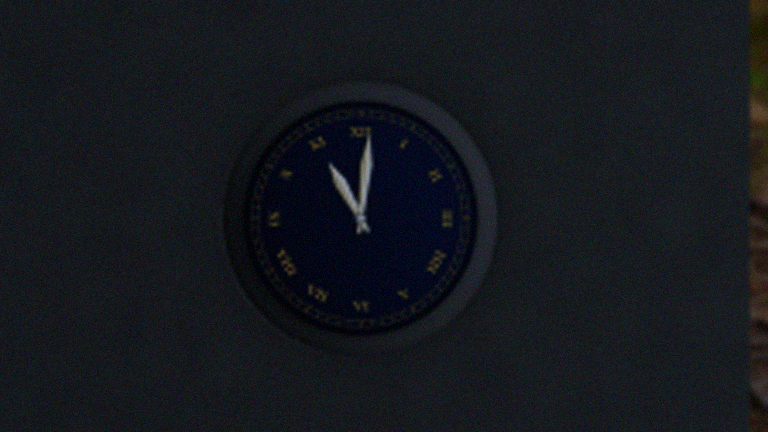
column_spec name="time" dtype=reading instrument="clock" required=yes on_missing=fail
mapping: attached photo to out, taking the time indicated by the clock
11:01
